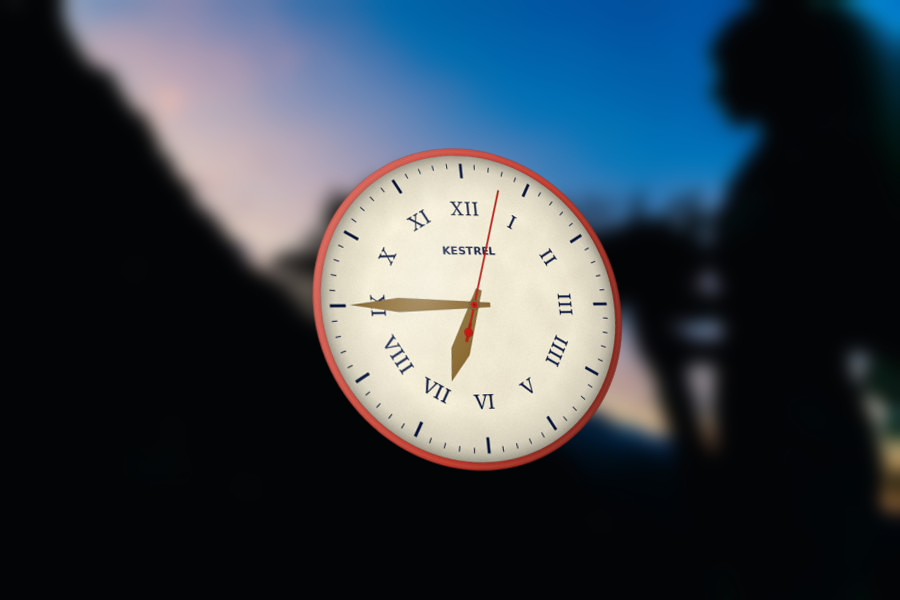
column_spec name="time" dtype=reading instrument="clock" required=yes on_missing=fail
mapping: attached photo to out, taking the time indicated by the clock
6:45:03
